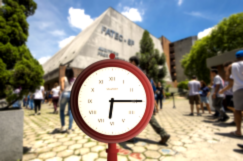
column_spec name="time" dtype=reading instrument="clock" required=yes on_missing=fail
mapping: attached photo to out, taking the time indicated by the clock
6:15
